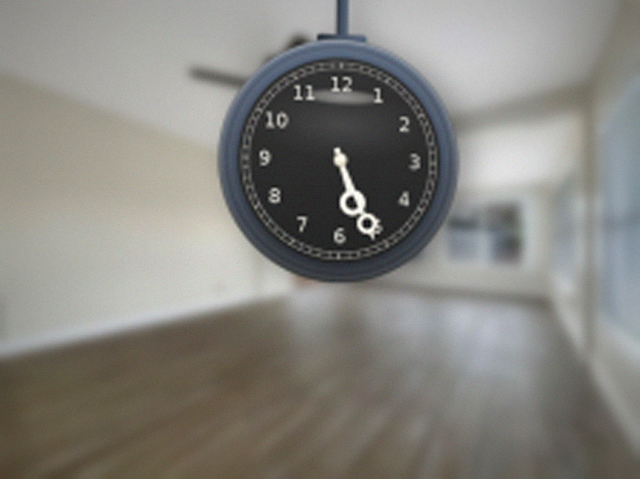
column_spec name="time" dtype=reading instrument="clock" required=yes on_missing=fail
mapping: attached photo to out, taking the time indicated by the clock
5:26
